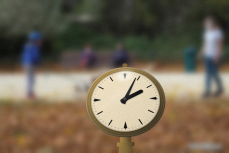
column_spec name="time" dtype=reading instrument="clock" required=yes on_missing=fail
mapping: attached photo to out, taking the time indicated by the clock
2:04
